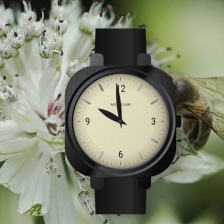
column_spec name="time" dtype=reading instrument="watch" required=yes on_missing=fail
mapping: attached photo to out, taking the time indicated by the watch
9:59
